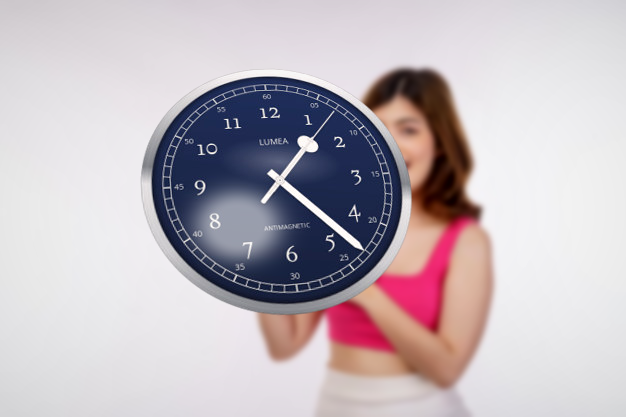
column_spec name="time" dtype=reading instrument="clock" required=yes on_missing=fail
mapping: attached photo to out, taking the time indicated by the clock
1:23:07
